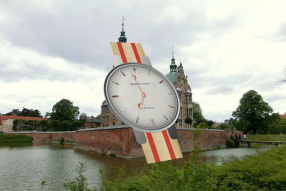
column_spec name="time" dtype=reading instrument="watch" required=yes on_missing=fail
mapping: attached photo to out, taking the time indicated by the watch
6:58
